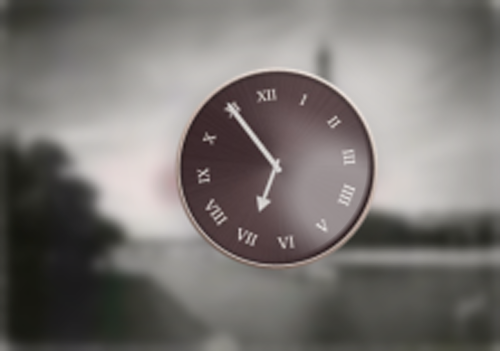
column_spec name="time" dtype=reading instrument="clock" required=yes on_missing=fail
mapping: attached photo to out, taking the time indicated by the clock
6:55
